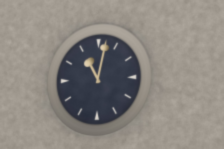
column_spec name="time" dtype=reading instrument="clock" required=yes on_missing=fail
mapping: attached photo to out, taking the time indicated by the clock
11:02
